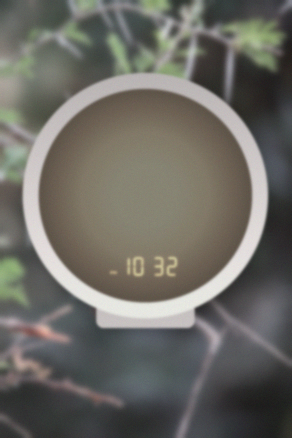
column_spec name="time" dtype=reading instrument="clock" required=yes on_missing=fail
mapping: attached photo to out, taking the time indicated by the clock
10:32
